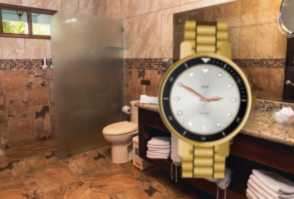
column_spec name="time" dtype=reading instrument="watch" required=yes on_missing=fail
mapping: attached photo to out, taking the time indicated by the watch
2:50
